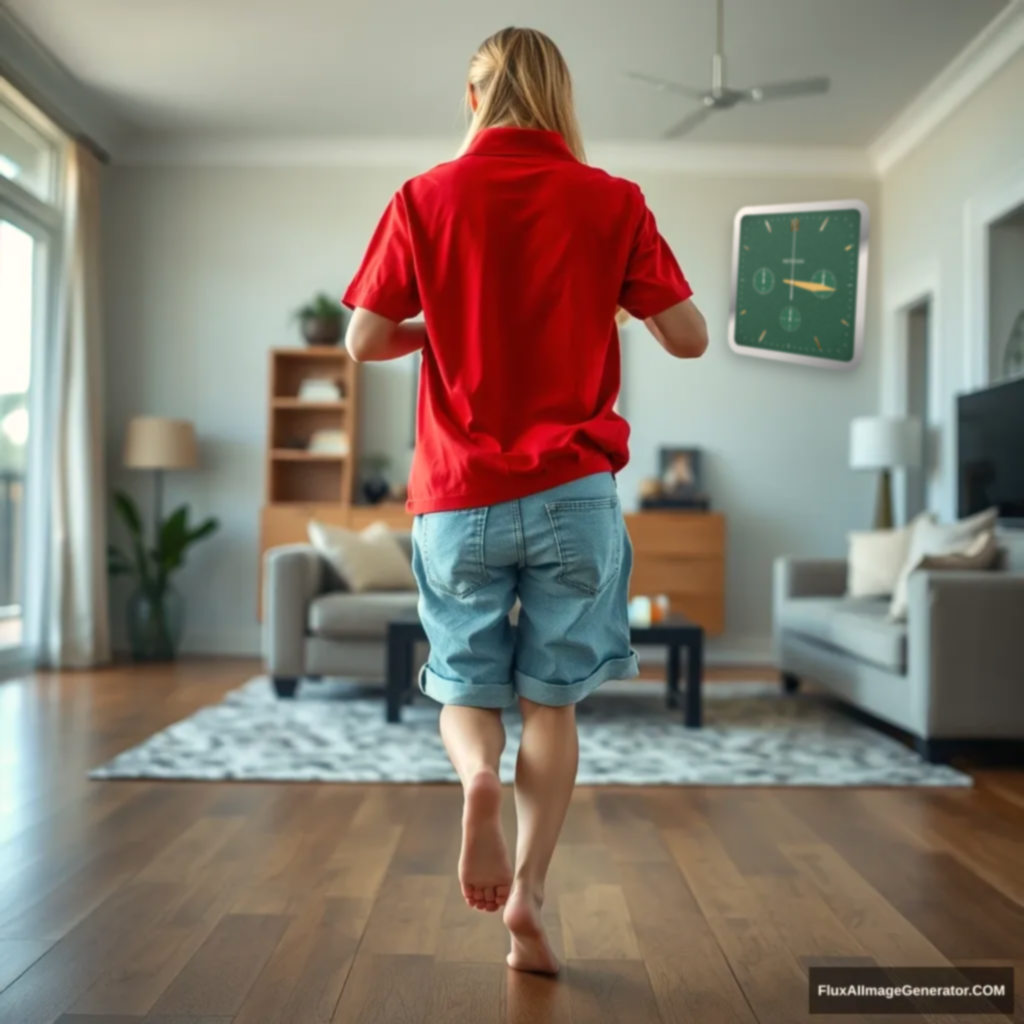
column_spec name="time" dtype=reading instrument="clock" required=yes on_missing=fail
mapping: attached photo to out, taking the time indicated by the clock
3:16
